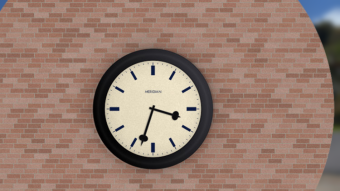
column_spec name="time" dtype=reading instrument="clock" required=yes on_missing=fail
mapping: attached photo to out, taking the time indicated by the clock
3:33
